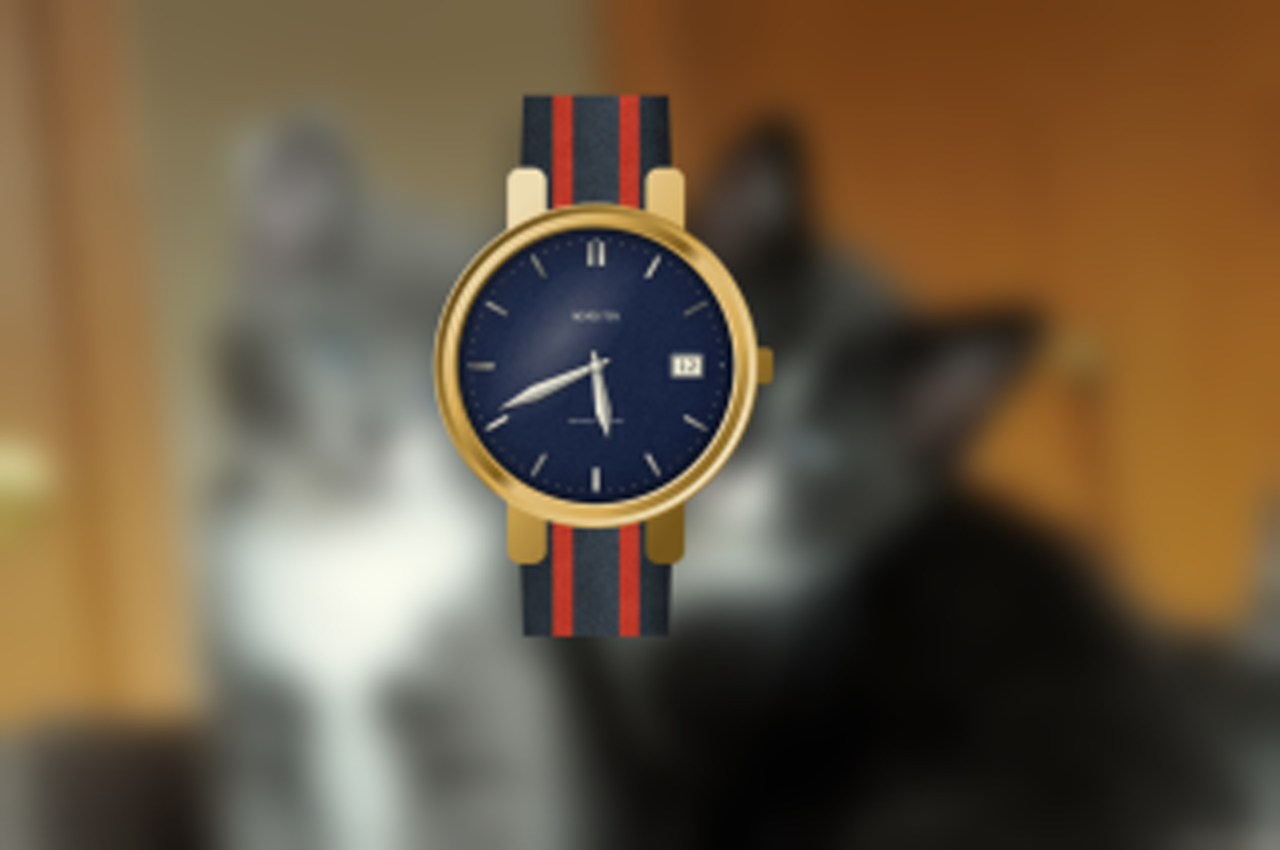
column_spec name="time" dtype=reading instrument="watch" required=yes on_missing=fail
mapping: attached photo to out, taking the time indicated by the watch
5:41
